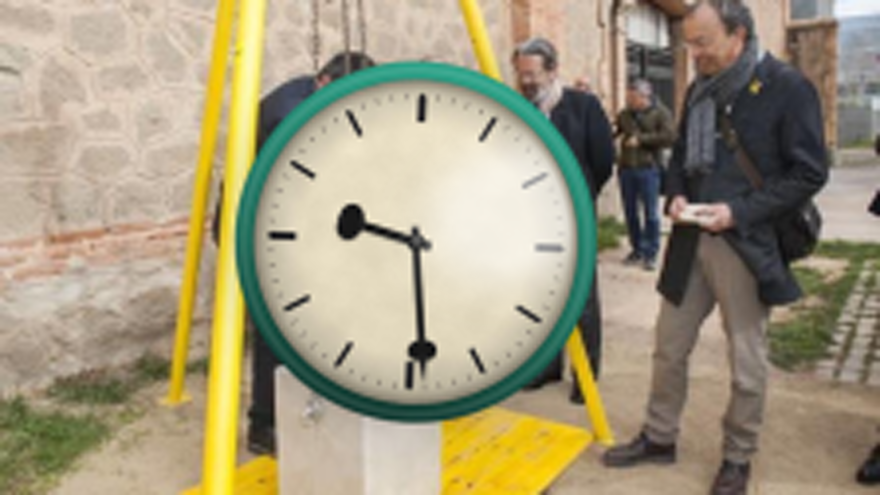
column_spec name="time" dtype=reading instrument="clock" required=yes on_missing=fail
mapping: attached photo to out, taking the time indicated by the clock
9:29
